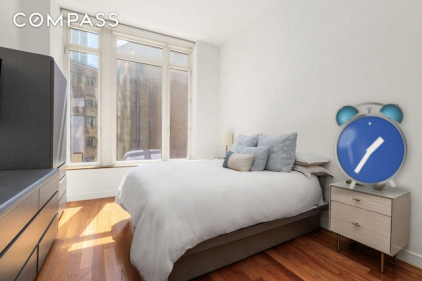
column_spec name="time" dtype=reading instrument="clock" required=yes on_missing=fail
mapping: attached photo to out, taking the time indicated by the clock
1:36
